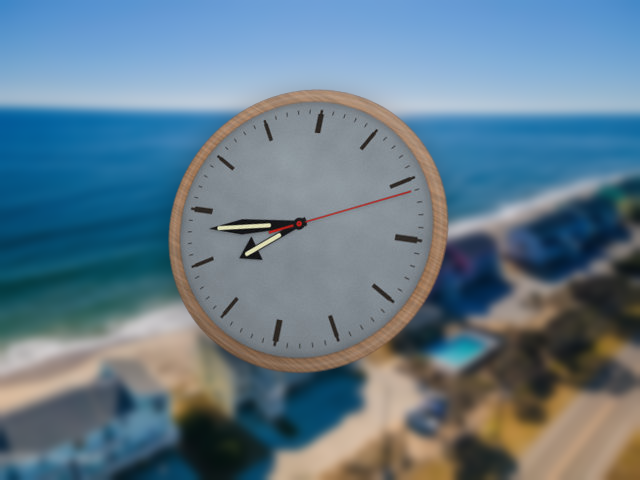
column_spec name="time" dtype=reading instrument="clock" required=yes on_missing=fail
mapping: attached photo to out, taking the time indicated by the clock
7:43:11
